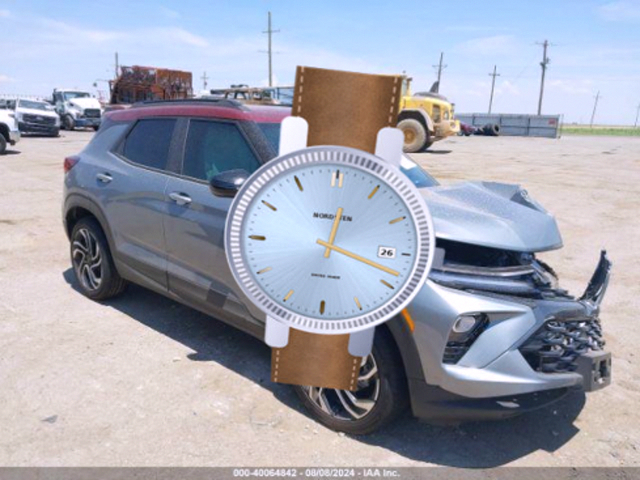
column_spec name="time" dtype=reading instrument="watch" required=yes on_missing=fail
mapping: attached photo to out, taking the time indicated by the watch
12:18
